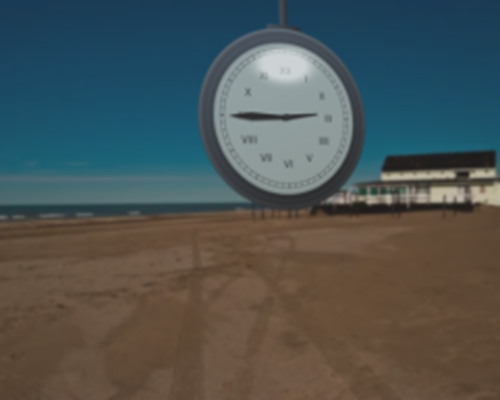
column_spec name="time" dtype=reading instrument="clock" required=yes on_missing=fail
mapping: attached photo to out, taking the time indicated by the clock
2:45
